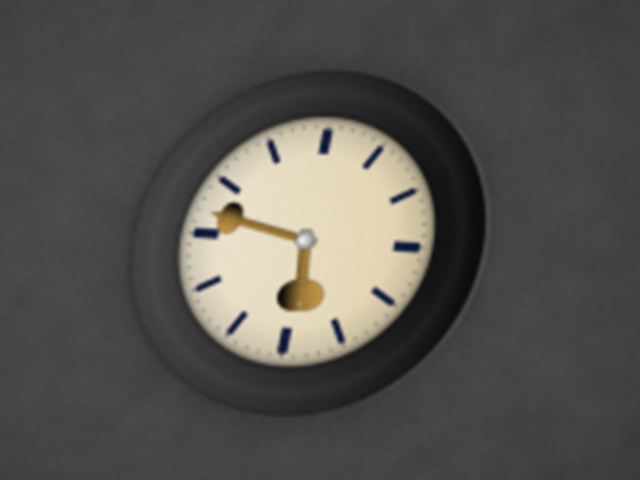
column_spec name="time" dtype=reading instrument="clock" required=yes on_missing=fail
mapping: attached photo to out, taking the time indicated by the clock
5:47
